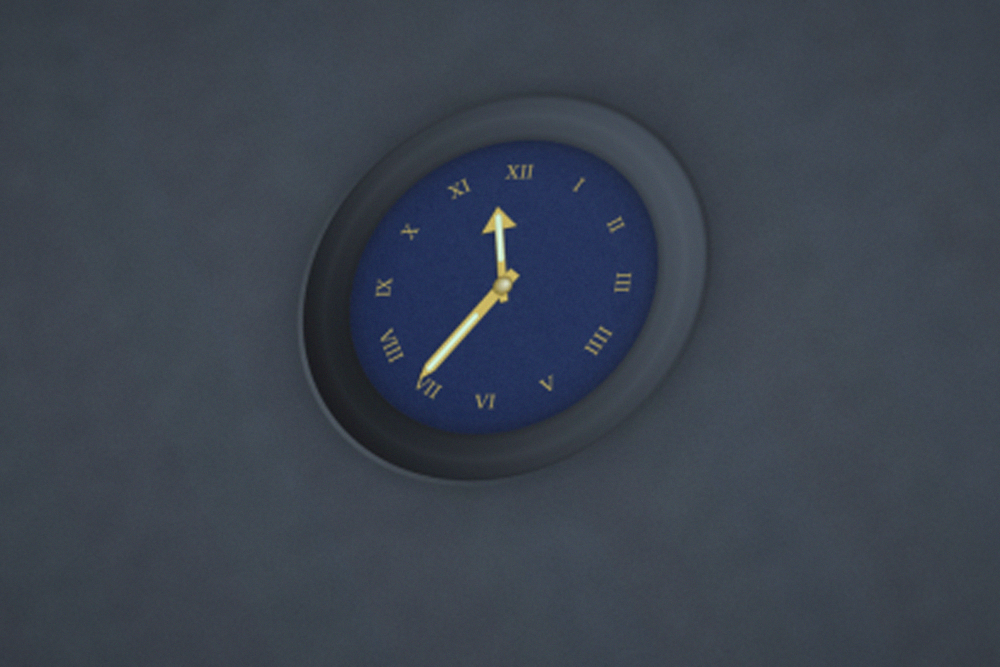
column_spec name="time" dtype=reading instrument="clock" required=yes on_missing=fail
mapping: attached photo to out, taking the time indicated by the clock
11:36
